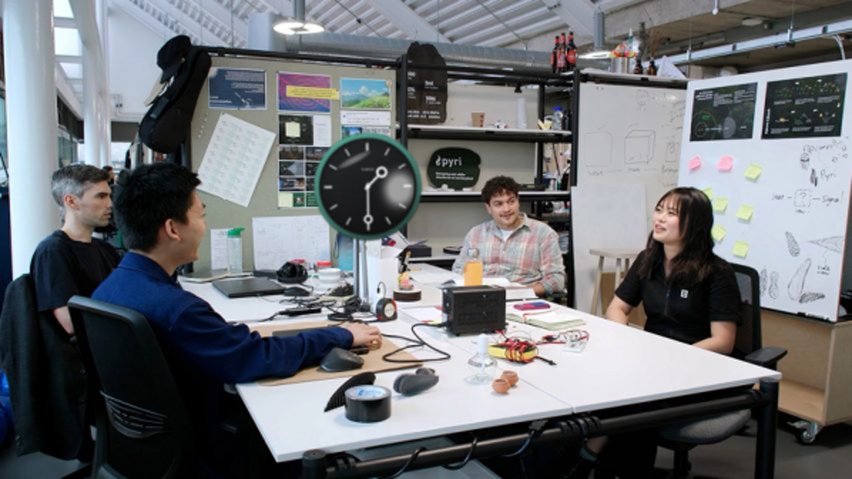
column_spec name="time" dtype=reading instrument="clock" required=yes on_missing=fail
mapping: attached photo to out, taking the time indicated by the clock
1:30
